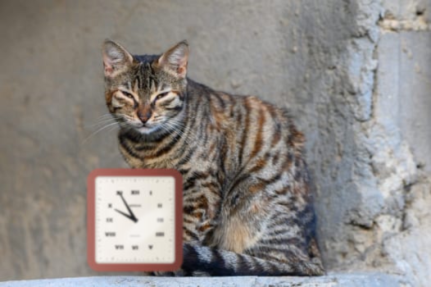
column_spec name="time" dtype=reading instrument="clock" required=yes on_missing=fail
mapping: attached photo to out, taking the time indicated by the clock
9:55
